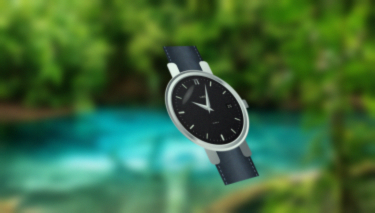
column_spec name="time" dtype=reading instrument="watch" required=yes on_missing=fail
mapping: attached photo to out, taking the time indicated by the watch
10:03
